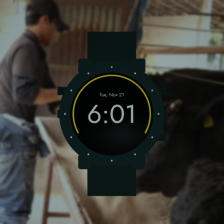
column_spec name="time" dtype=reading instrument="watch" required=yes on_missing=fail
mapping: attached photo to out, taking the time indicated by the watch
6:01
